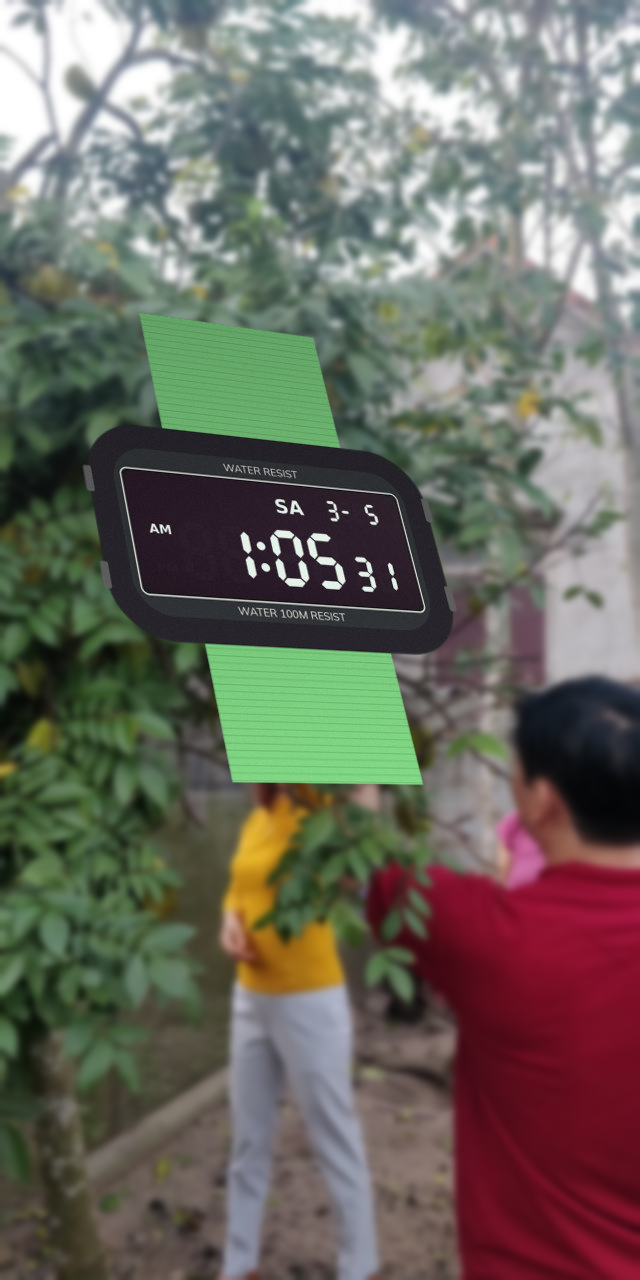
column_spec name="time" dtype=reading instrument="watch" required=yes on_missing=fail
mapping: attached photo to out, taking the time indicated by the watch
1:05:31
